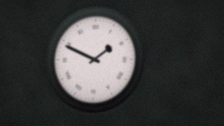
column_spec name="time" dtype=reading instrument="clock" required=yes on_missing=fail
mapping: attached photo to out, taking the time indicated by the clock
1:49
